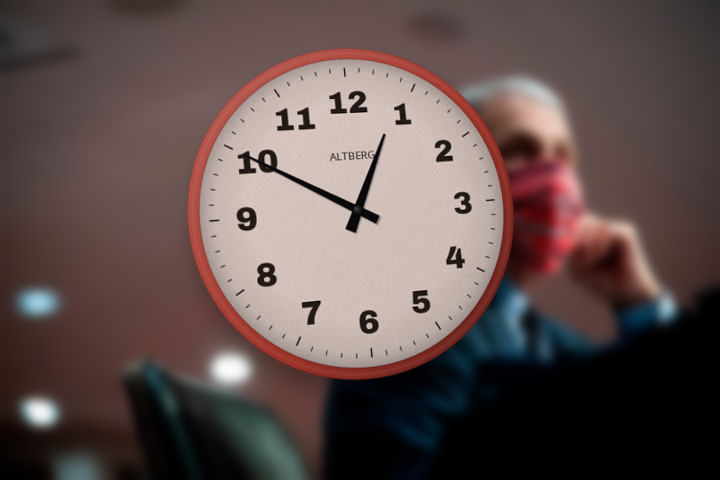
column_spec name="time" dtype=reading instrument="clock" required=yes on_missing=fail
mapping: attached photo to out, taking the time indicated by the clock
12:50
